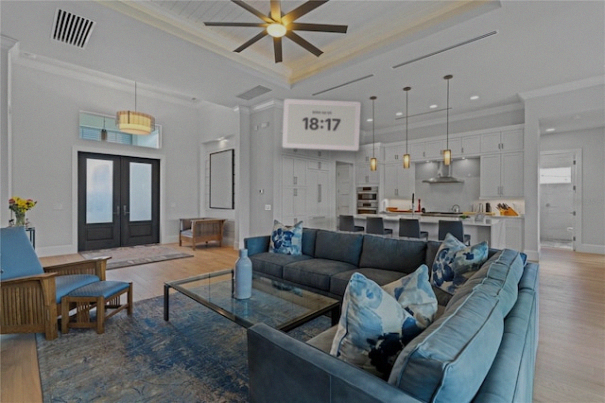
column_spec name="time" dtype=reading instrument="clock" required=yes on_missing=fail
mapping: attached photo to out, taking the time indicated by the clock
18:17
